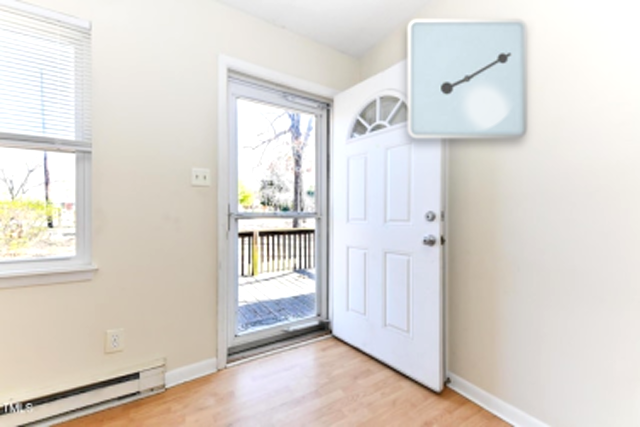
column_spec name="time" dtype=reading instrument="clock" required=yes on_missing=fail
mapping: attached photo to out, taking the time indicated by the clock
8:10
